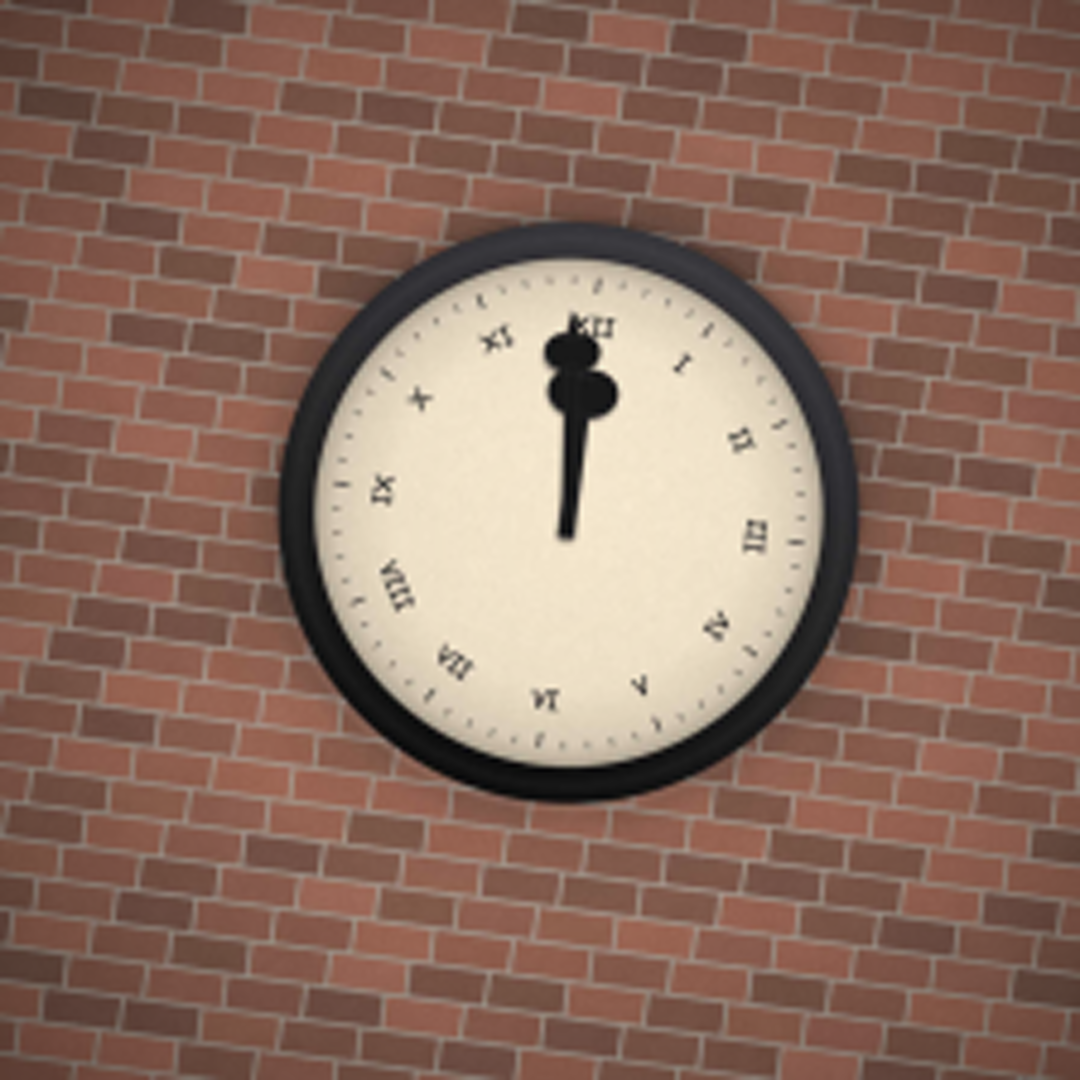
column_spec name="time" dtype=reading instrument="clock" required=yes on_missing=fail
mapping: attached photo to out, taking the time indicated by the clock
11:59
